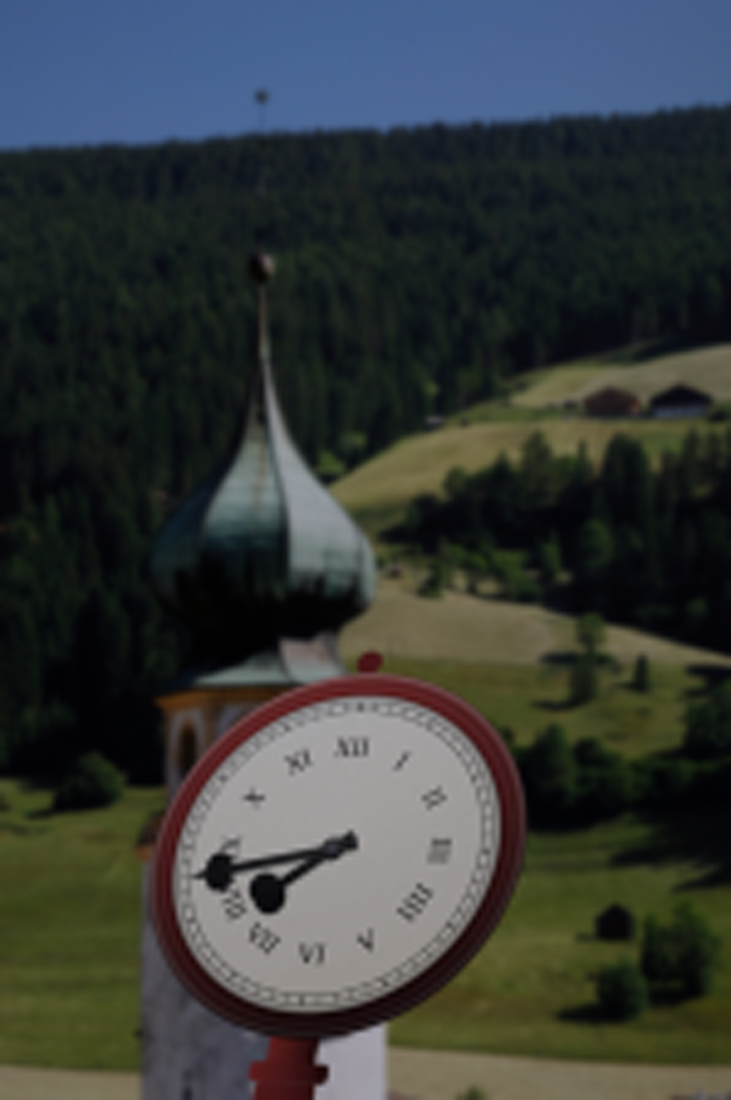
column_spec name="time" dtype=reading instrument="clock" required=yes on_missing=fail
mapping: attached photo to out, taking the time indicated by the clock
7:43
